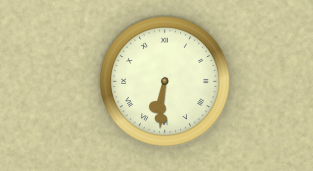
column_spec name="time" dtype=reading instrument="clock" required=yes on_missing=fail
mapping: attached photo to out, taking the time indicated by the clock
6:31
